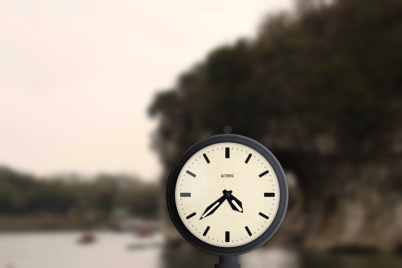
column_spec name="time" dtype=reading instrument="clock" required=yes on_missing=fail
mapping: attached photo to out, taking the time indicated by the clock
4:38
